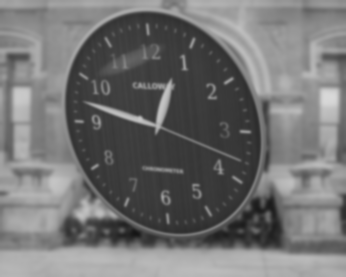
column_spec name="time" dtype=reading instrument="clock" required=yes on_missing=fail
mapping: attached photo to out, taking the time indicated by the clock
12:47:18
